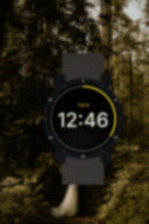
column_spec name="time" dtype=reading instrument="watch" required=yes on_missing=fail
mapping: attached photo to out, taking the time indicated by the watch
12:46
